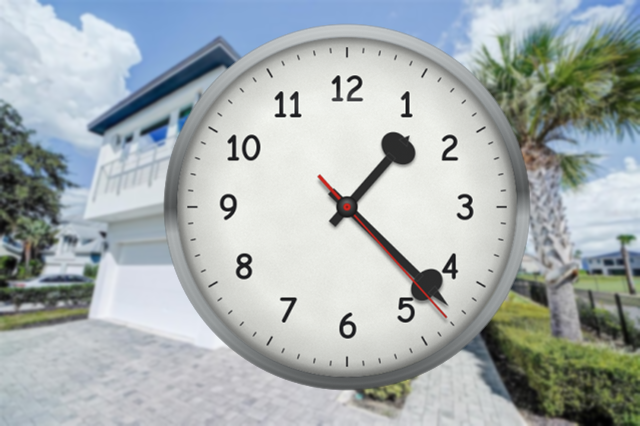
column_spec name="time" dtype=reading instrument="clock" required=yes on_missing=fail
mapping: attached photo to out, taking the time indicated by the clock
1:22:23
